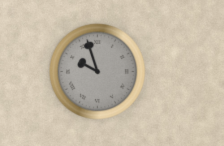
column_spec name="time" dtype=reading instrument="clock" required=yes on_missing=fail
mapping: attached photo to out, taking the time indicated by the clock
9:57
